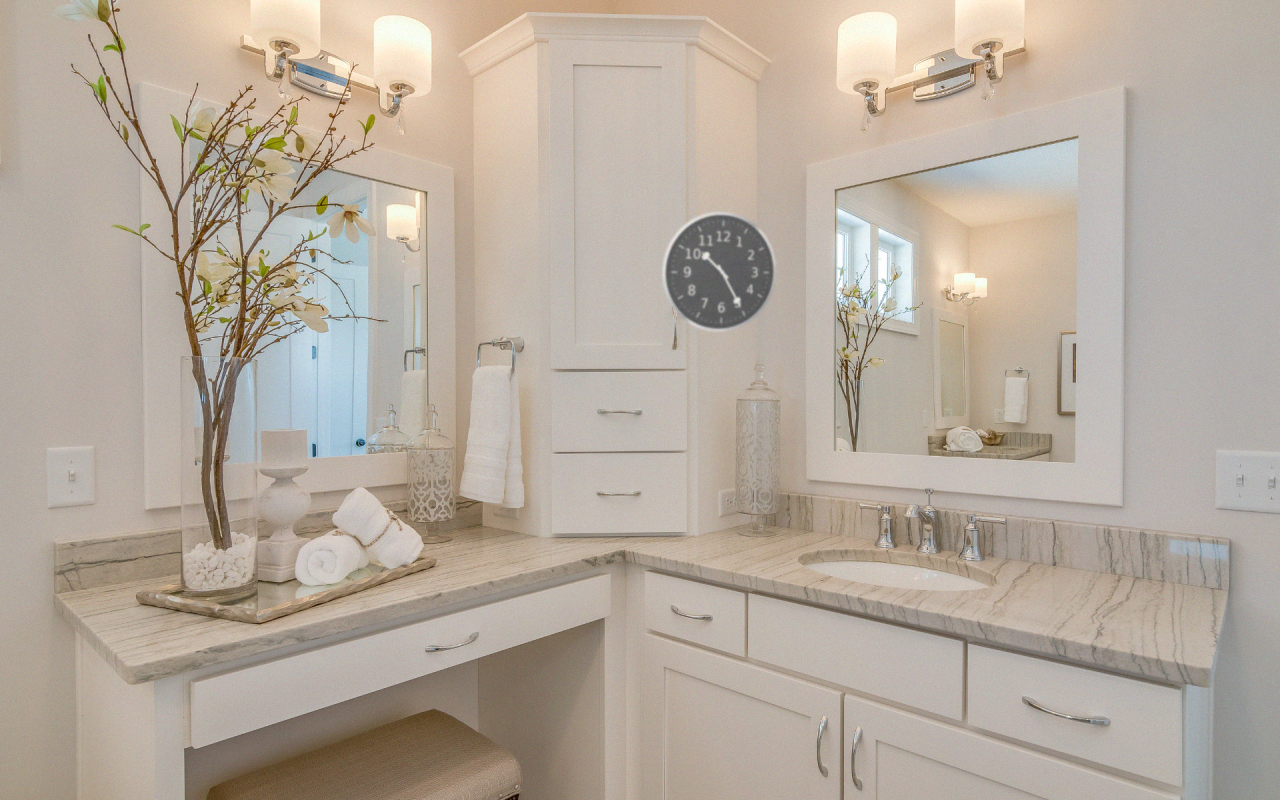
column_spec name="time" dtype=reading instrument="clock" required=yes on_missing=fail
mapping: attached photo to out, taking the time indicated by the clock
10:25
